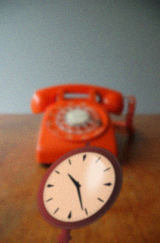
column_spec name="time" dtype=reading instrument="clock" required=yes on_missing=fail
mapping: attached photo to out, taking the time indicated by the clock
10:26
